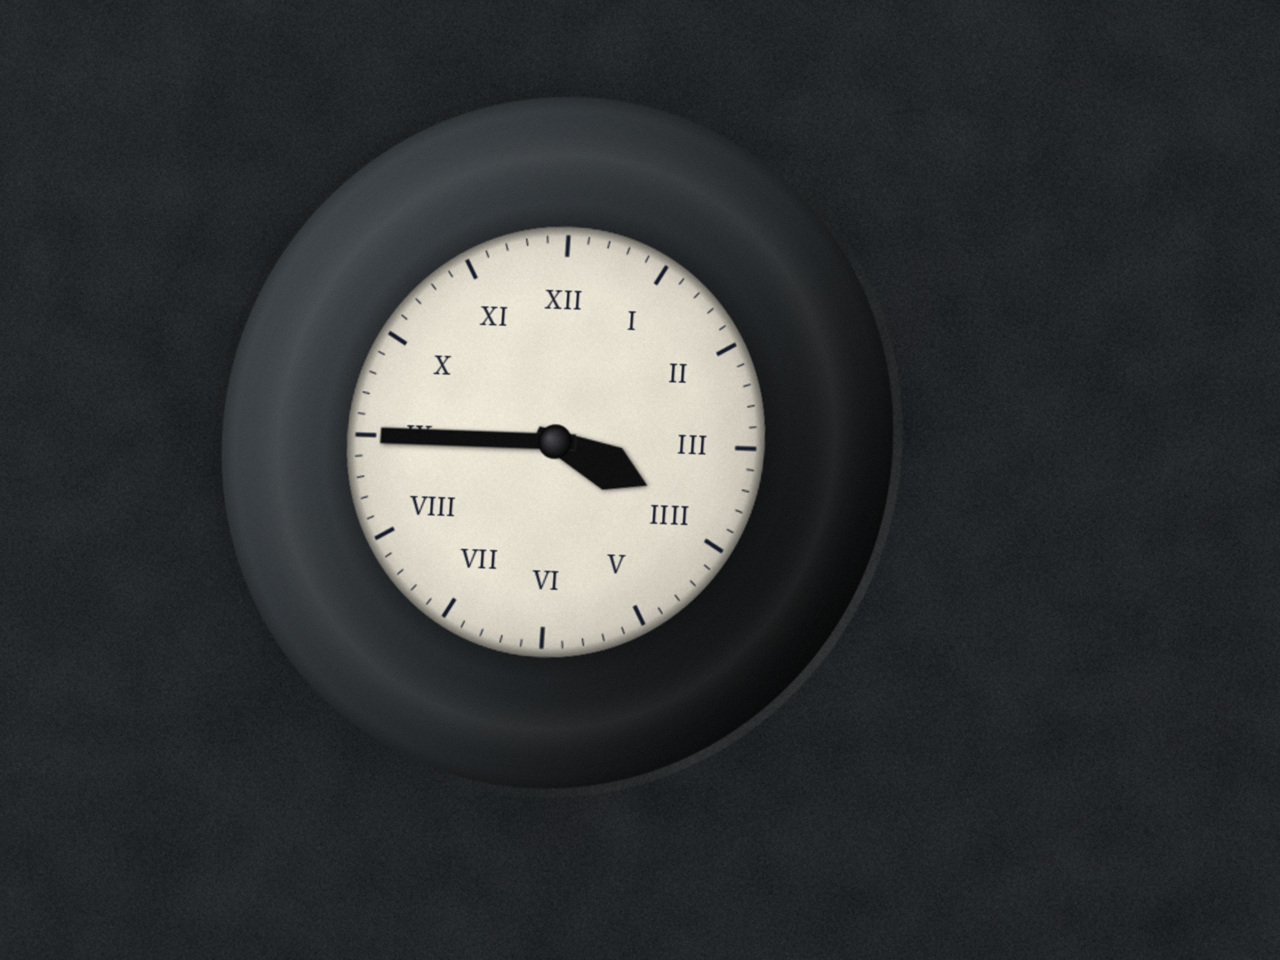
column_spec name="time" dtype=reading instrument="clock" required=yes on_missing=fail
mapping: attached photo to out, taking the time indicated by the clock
3:45
